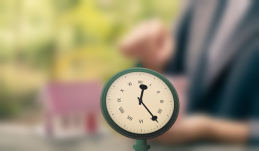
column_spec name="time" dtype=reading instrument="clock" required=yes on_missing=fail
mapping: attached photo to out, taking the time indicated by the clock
12:24
